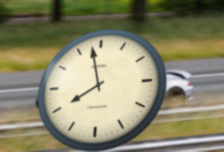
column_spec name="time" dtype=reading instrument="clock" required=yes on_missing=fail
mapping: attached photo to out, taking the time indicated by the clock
7:58
